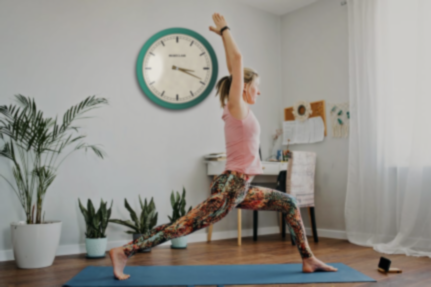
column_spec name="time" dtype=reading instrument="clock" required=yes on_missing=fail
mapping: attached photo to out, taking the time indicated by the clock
3:19
